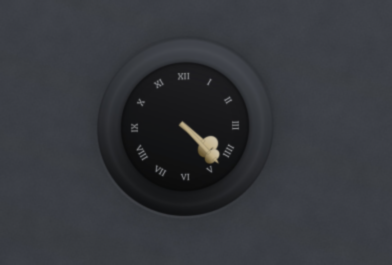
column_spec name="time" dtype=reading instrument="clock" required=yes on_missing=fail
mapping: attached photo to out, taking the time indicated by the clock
4:23
